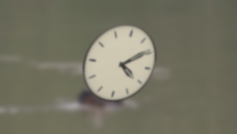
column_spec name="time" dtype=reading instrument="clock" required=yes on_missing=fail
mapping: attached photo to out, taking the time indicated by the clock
4:09
